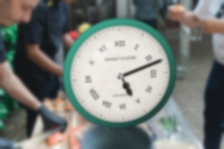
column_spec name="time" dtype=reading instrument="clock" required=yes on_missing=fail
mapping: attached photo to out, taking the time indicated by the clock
5:12
